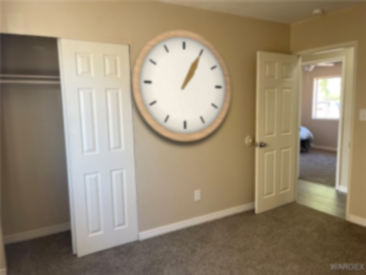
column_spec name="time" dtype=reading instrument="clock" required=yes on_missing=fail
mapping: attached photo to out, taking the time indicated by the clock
1:05
